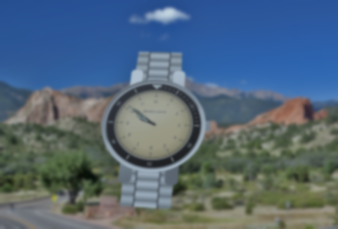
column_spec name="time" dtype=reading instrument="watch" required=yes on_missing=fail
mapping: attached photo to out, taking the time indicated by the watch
9:51
